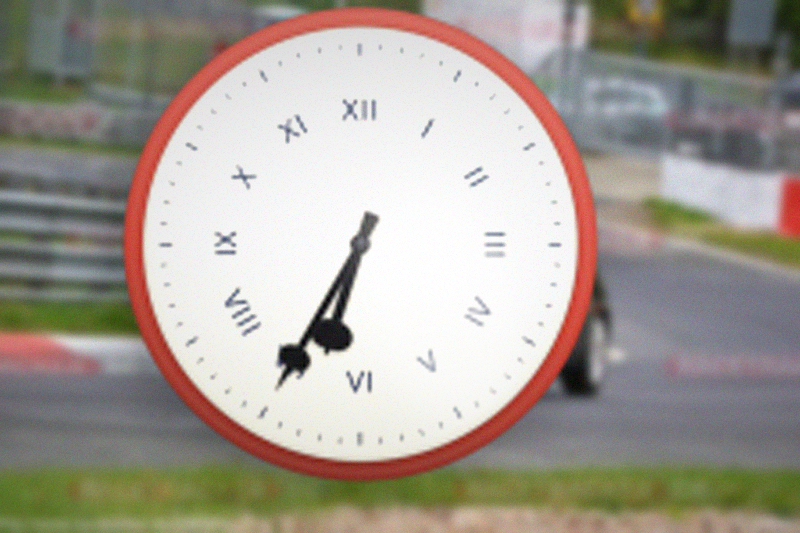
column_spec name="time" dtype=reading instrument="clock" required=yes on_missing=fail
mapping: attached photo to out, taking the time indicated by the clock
6:35
